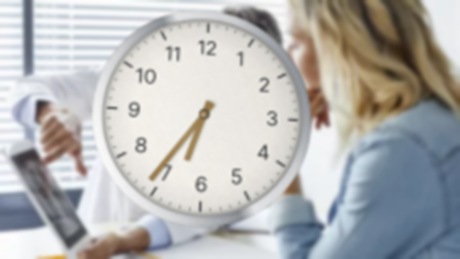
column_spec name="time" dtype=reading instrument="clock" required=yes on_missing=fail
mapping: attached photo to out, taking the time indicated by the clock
6:36
